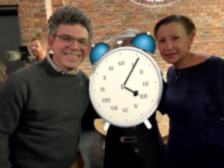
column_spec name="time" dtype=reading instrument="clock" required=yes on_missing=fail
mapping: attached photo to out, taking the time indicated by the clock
4:06
